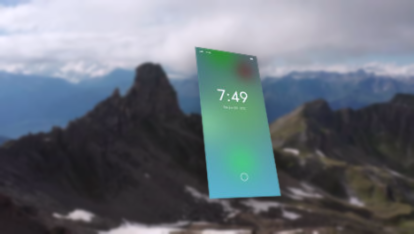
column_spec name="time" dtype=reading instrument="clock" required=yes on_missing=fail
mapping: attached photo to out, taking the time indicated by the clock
7:49
